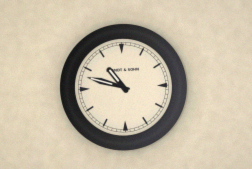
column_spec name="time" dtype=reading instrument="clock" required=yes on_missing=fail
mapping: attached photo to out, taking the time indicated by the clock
10:48
